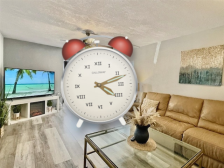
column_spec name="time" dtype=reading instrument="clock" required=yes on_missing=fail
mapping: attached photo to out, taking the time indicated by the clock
4:12
